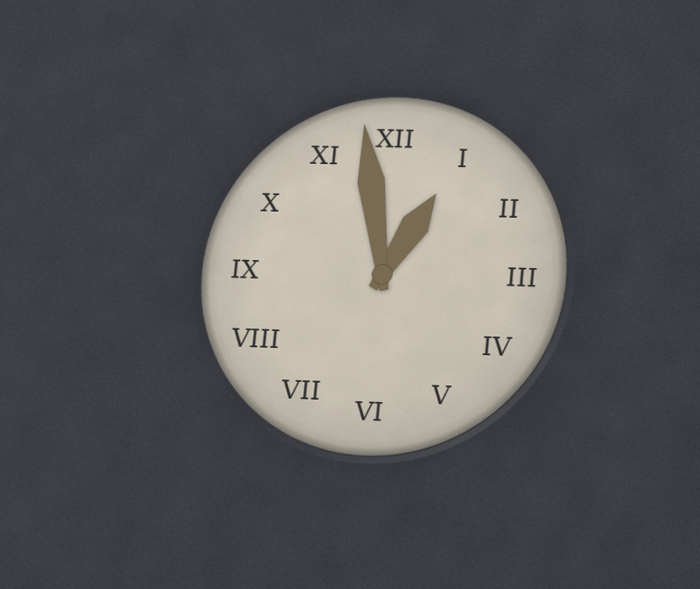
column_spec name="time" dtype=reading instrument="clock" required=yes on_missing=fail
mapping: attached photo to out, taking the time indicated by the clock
12:58
